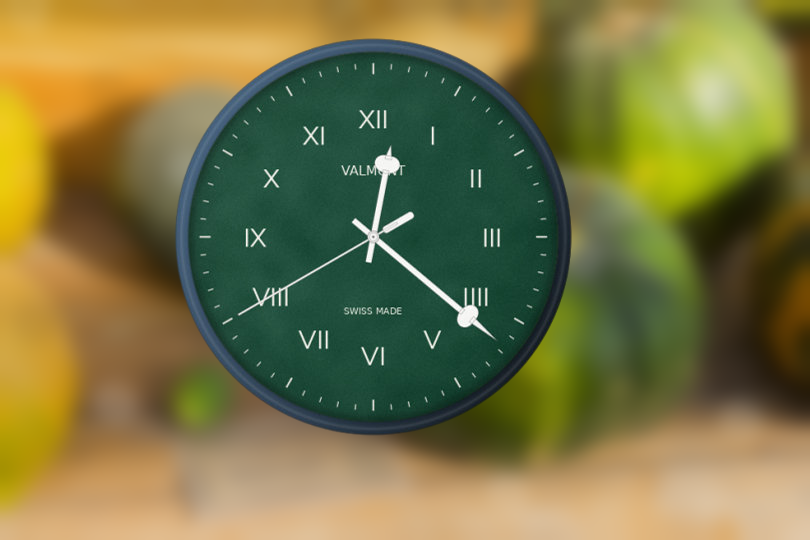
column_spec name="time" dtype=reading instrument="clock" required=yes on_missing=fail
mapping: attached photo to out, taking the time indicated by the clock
12:21:40
